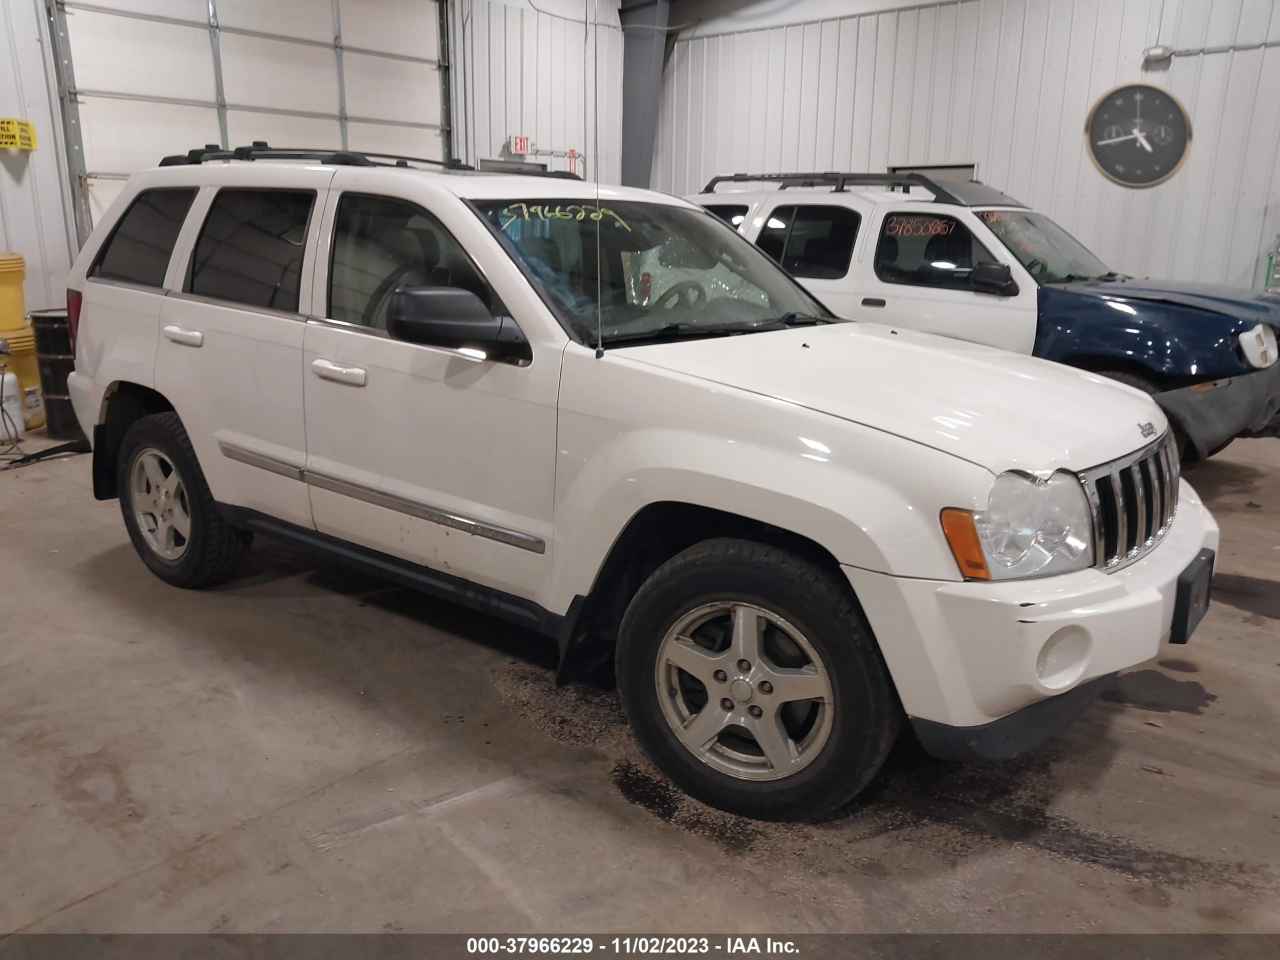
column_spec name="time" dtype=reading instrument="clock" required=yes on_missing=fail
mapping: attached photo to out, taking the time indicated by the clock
4:43
